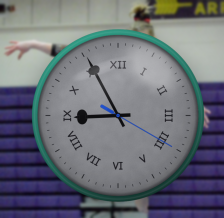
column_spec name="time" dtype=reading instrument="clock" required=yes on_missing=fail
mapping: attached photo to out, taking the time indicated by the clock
8:55:20
